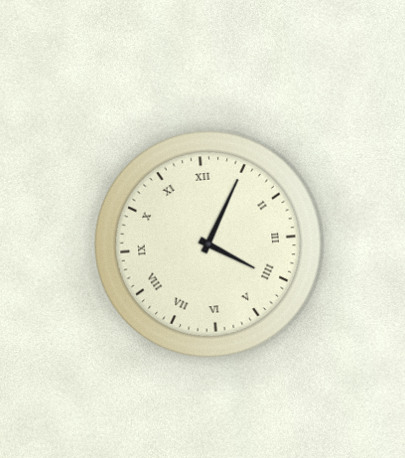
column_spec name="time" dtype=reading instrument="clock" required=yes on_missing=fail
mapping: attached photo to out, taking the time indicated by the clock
4:05
